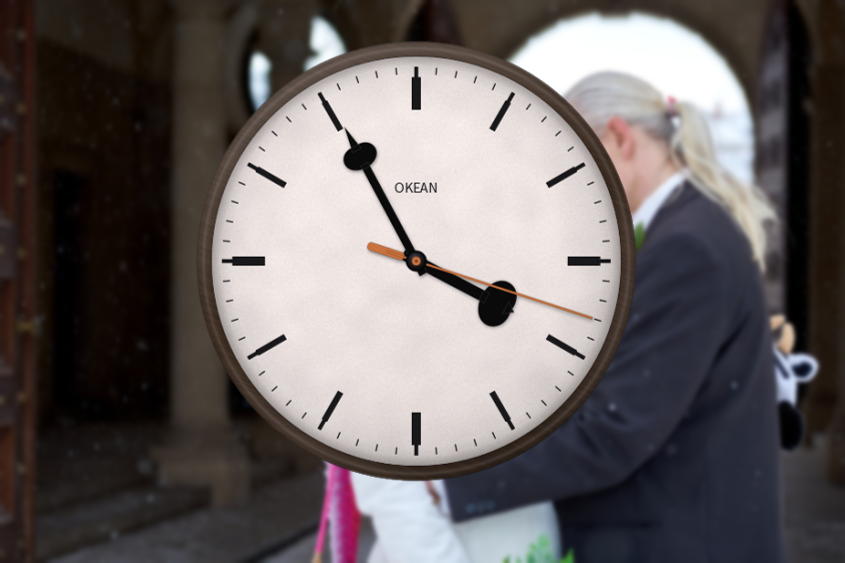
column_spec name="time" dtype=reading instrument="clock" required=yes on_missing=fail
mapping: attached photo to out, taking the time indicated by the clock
3:55:18
